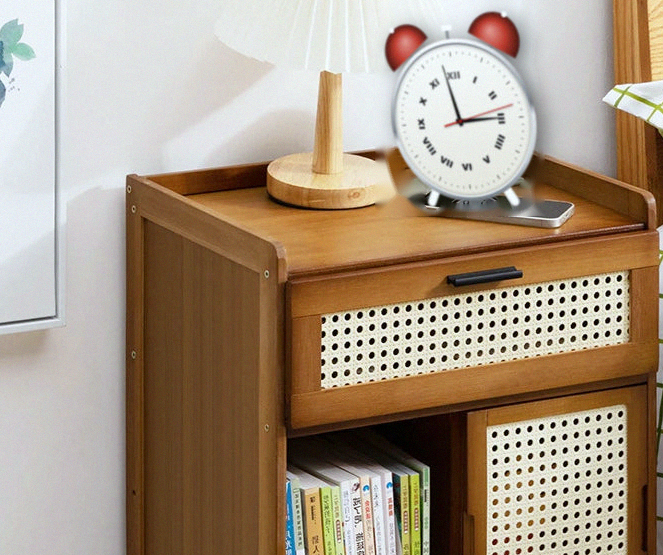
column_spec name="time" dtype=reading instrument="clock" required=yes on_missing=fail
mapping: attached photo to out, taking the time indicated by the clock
2:58:13
